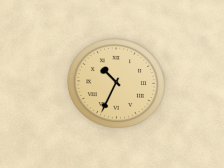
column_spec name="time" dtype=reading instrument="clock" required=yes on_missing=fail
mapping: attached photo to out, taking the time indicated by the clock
10:34
